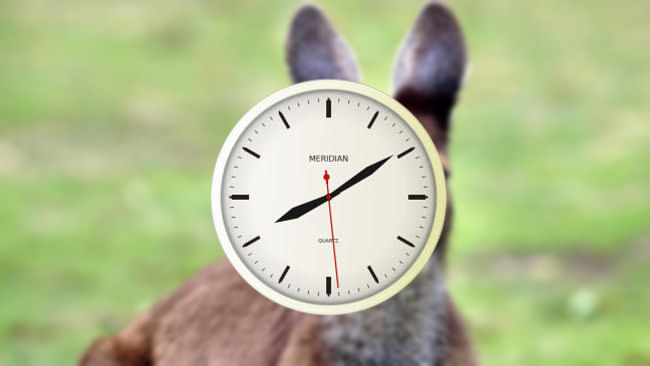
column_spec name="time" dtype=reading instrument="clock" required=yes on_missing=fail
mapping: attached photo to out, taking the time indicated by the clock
8:09:29
